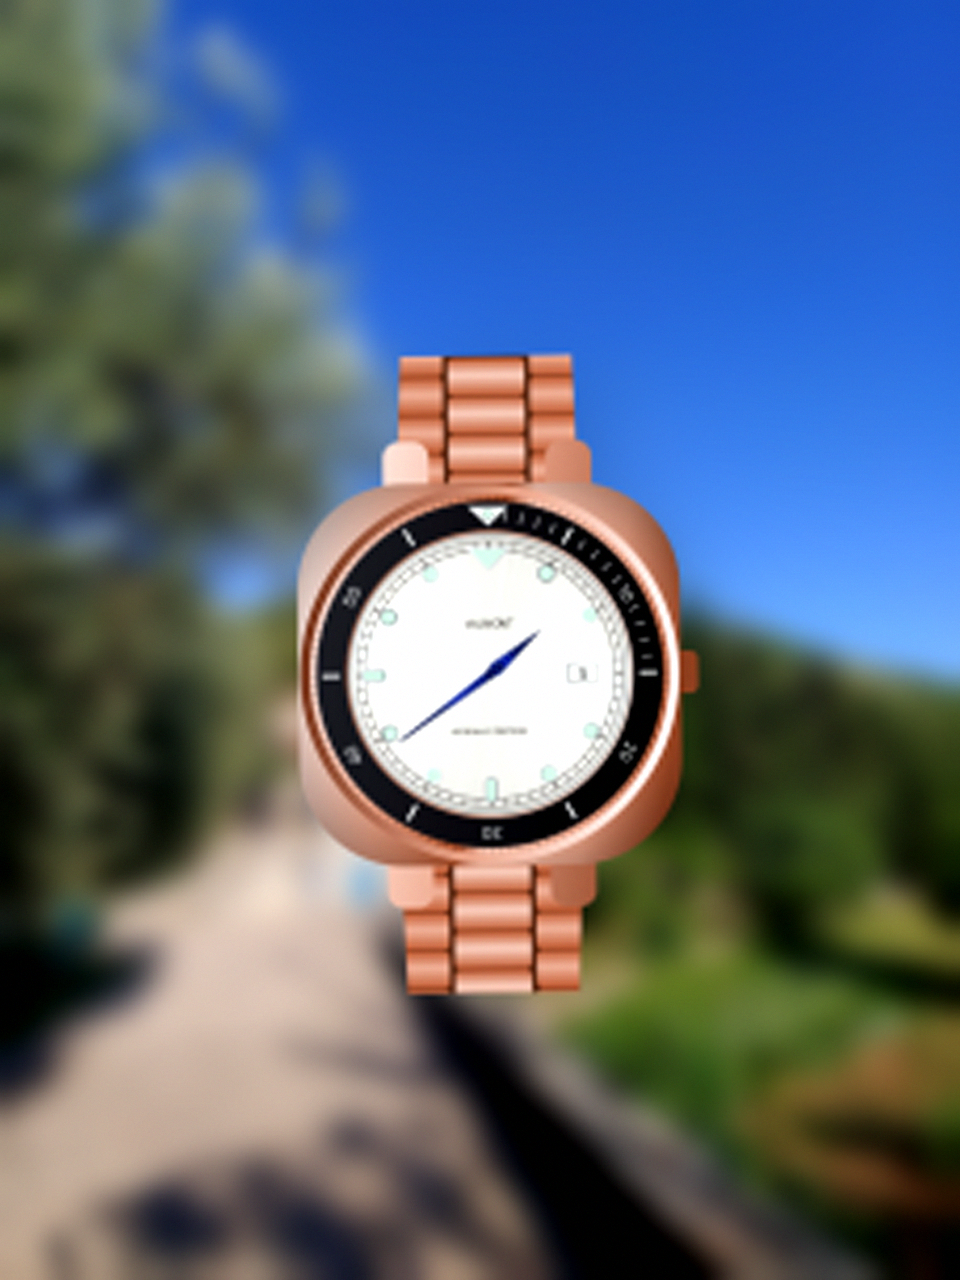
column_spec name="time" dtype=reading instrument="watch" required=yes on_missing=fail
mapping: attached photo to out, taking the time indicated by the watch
1:39
